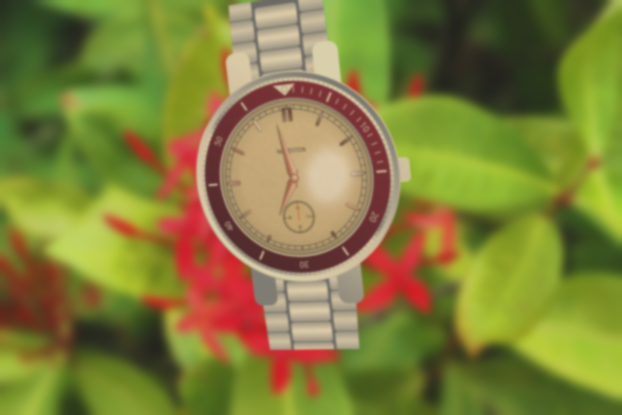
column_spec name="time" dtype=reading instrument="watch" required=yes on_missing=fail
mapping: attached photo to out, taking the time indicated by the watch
6:58
